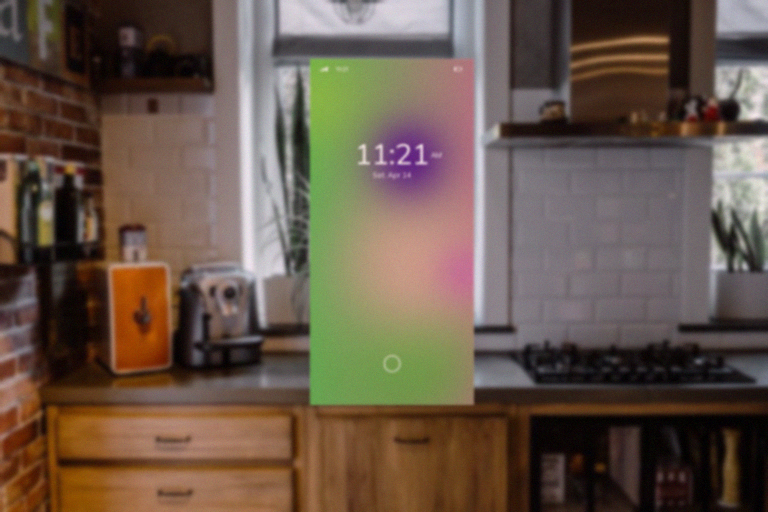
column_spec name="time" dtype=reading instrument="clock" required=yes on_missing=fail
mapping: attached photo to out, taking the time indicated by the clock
11:21
